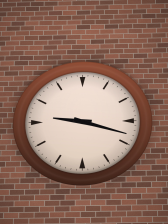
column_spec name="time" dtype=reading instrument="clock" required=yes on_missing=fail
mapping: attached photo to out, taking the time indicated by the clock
9:18
